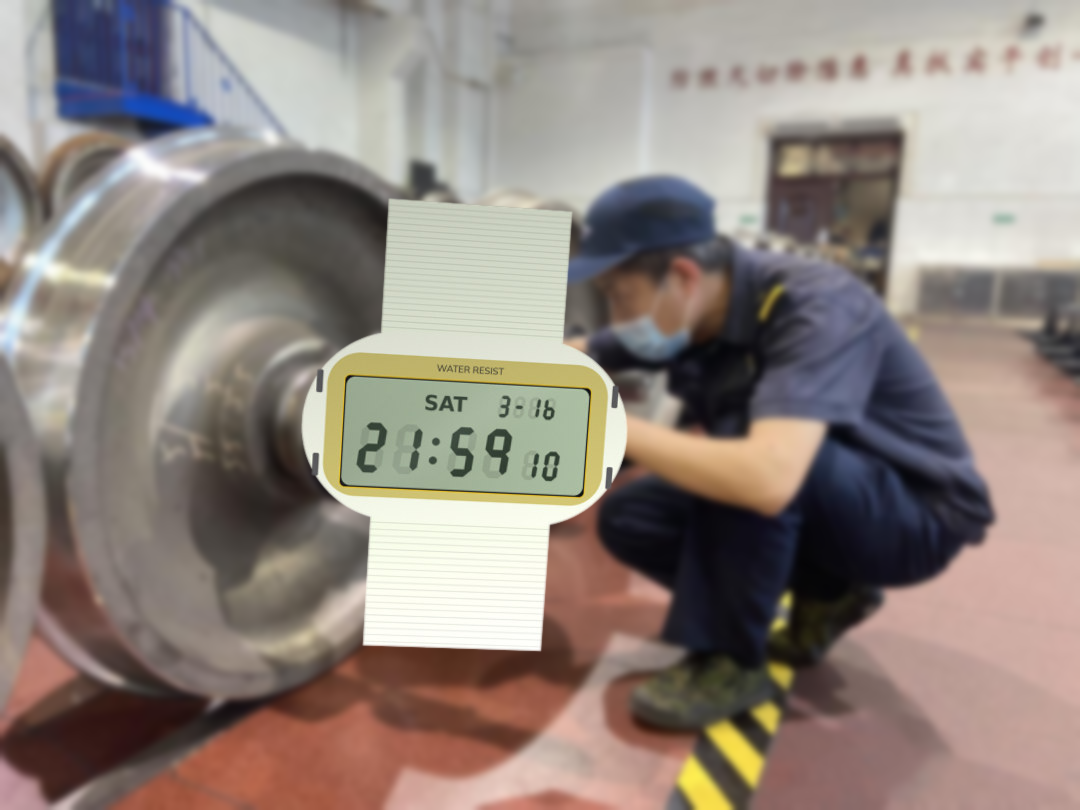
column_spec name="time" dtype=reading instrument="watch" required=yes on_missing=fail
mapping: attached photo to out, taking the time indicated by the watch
21:59:10
